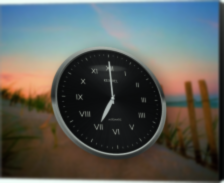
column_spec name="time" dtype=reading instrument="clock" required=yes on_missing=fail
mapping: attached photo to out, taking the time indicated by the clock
7:00
